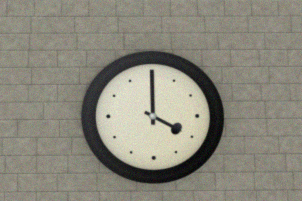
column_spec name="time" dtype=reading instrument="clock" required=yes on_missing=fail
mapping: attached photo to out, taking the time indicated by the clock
4:00
